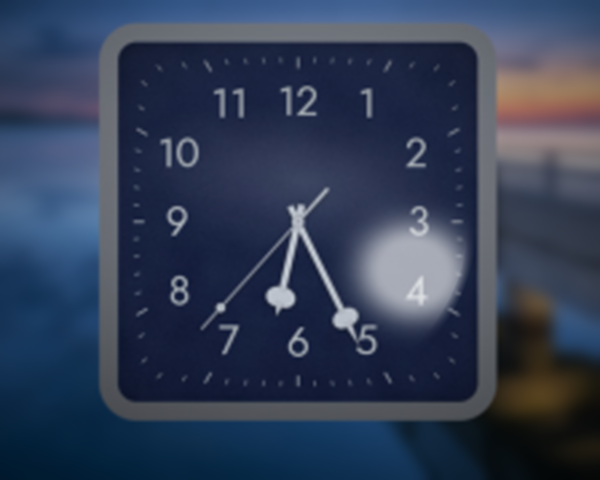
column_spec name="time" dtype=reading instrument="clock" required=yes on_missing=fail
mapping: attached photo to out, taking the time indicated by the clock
6:25:37
